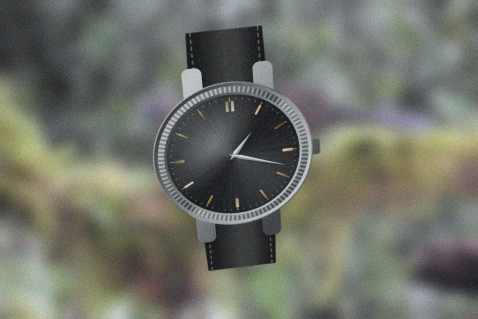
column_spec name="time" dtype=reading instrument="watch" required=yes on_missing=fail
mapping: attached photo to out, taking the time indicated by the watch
1:18
